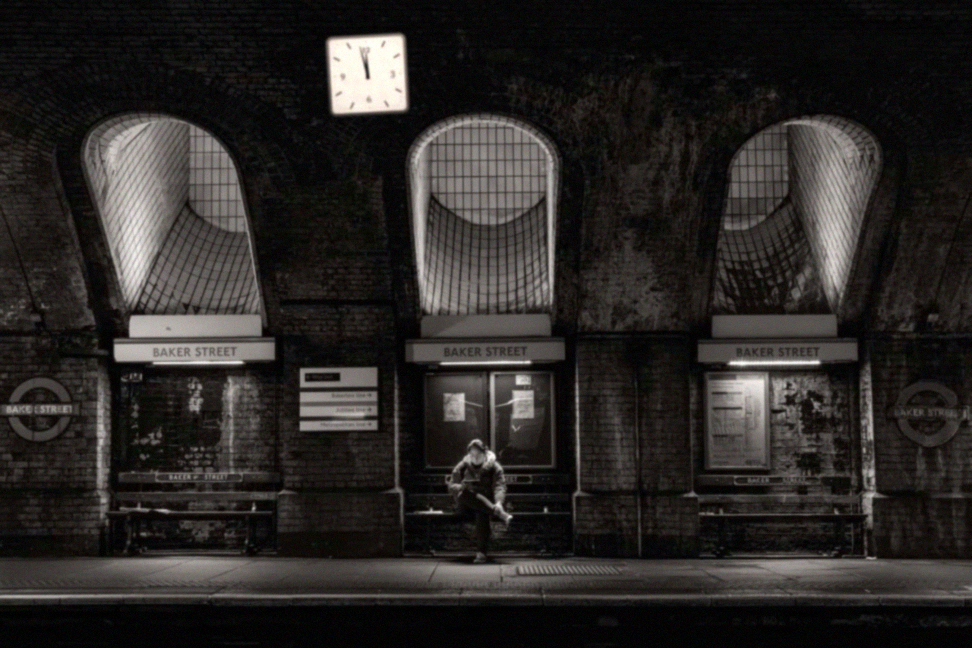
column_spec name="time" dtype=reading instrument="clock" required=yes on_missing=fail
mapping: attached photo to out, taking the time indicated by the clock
11:58
